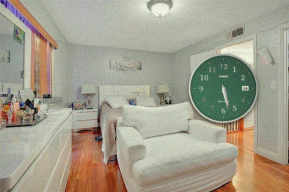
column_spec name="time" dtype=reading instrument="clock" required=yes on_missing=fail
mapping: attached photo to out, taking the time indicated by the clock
5:28
